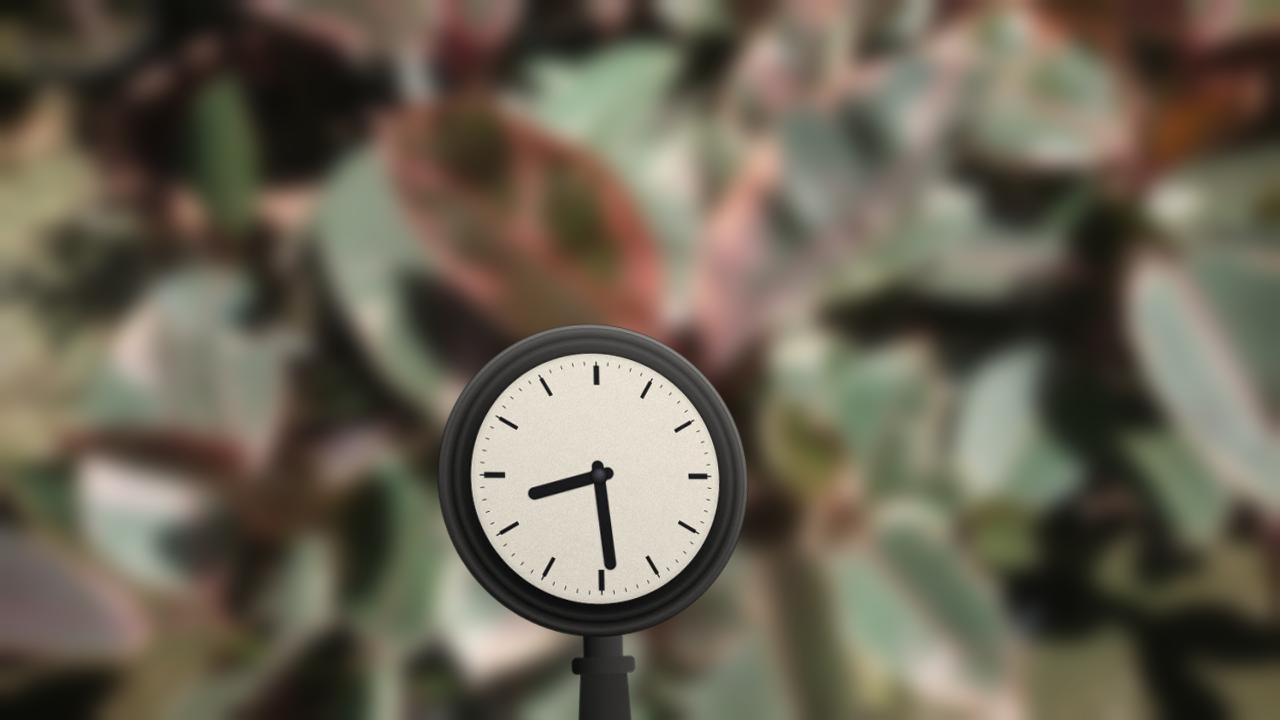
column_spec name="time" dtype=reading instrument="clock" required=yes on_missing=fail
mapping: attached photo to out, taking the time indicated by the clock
8:29
